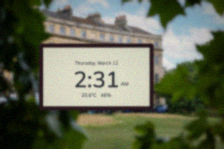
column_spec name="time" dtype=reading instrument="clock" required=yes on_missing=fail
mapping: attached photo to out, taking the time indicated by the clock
2:31
